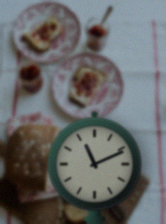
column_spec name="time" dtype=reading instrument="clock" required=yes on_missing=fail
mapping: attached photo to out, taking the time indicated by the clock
11:11
